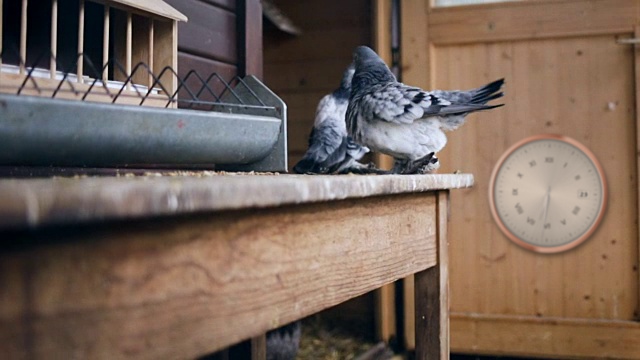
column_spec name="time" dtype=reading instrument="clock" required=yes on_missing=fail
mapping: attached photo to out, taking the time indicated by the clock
6:31
